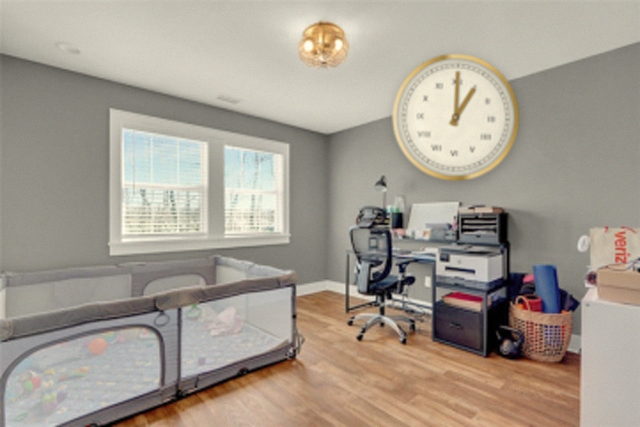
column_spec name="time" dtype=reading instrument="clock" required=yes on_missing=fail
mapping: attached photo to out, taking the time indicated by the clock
1:00
